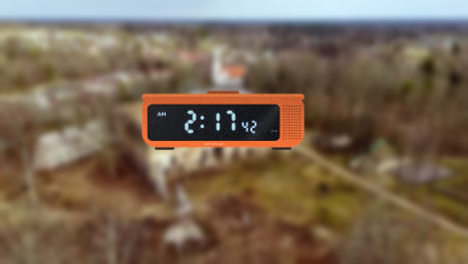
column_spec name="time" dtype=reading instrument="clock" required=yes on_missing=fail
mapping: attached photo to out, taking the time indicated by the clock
2:17:42
